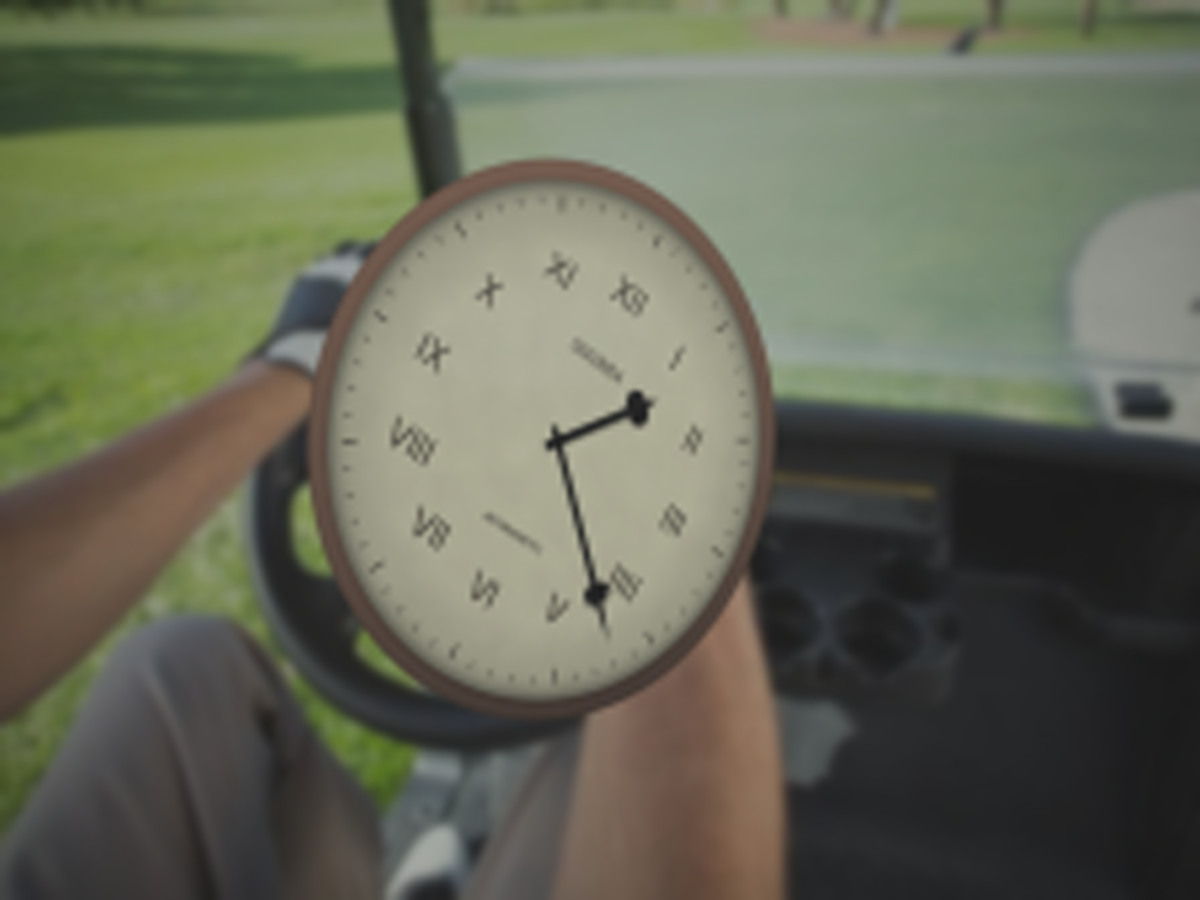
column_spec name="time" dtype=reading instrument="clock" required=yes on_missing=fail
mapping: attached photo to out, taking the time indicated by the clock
1:22
